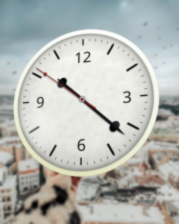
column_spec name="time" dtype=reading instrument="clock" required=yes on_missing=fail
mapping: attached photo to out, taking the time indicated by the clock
10:21:51
